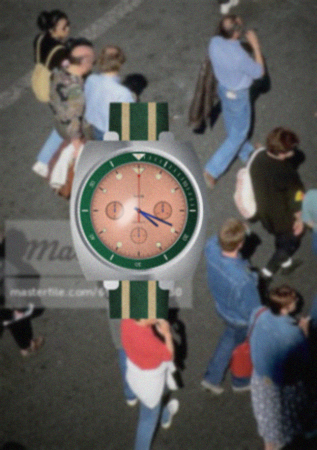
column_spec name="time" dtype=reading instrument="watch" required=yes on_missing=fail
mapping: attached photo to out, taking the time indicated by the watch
4:19
